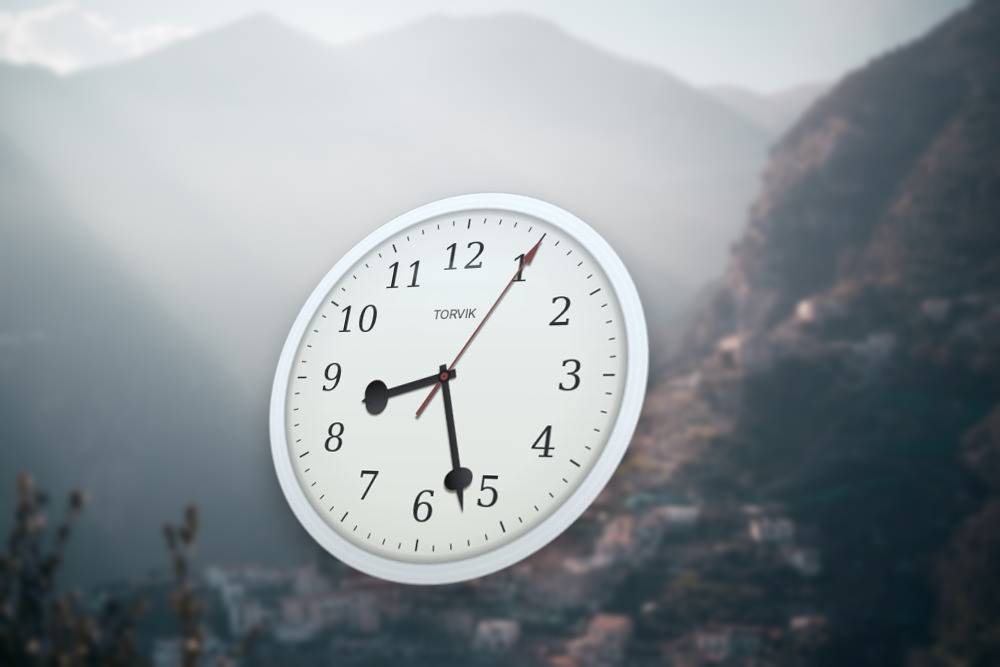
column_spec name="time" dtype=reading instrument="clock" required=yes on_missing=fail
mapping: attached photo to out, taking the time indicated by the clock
8:27:05
